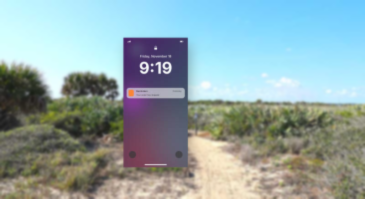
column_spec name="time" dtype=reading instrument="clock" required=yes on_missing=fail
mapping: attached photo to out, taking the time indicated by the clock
9:19
